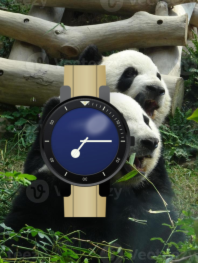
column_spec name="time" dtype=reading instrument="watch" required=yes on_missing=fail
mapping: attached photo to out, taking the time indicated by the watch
7:15
